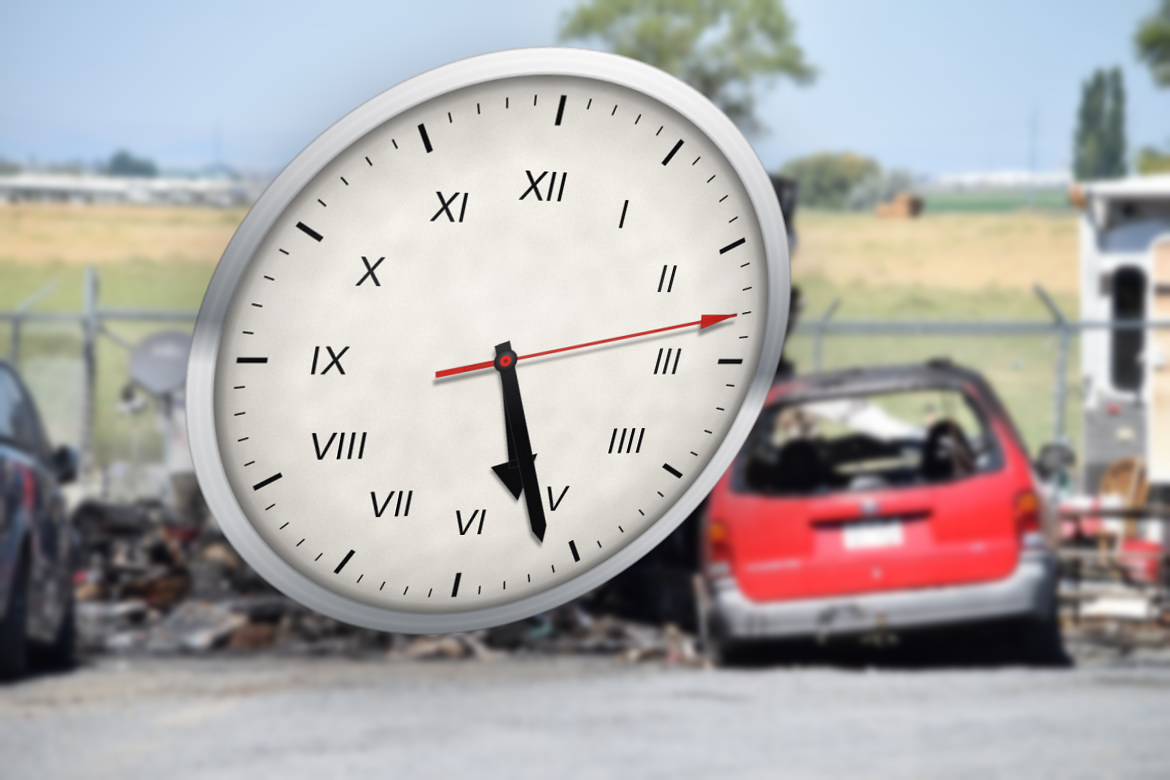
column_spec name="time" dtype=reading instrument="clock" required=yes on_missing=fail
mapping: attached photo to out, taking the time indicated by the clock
5:26:13
